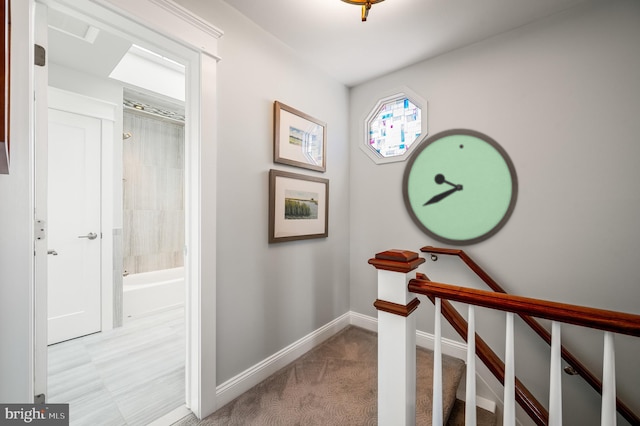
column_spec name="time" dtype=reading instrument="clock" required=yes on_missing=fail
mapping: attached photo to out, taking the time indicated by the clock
9:40
